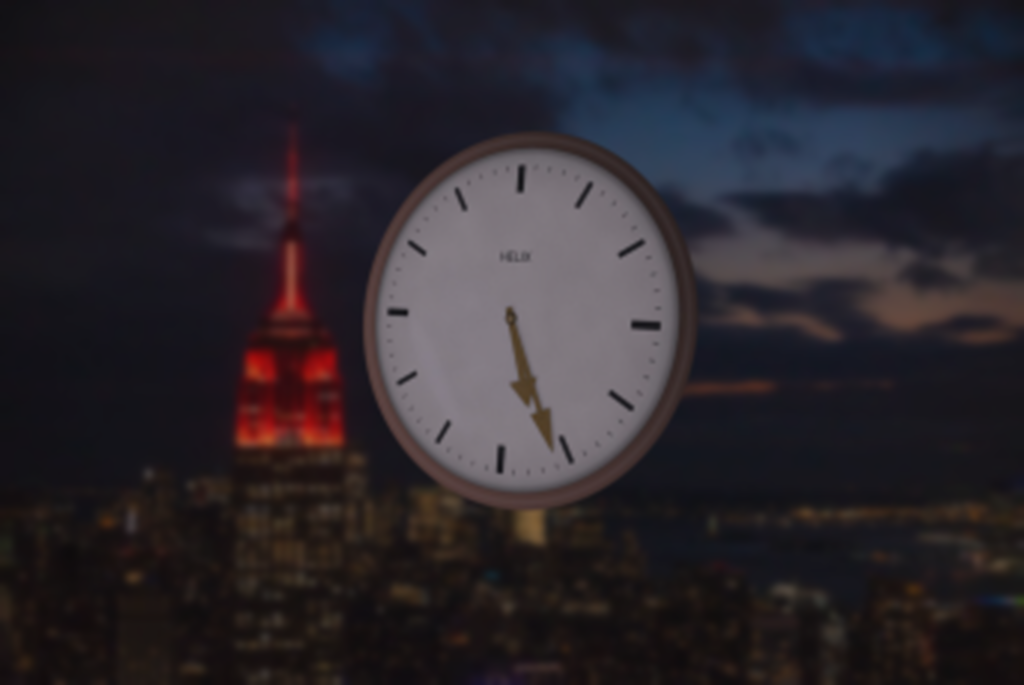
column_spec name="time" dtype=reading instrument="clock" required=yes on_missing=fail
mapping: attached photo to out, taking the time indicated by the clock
5:26
